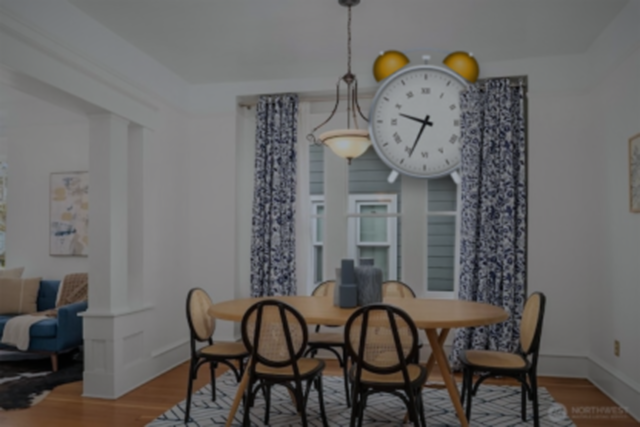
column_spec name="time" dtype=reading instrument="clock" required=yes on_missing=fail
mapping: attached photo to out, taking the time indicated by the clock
9:34
